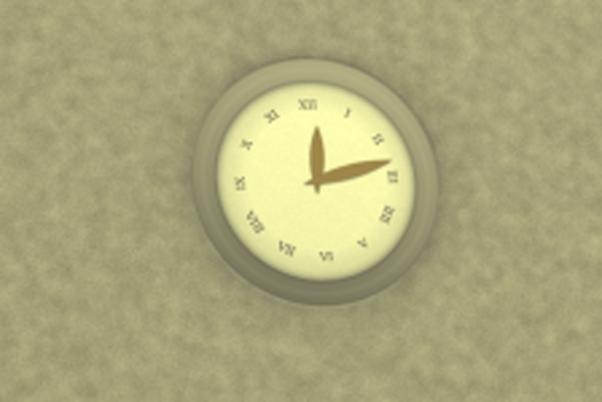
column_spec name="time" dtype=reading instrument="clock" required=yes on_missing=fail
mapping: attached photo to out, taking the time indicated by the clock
12:13
